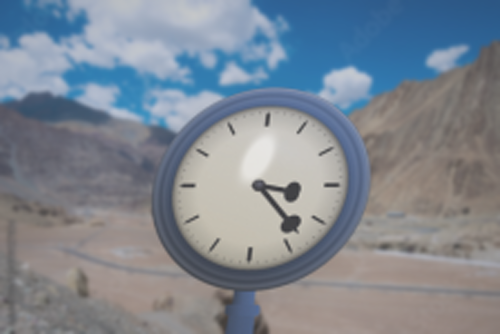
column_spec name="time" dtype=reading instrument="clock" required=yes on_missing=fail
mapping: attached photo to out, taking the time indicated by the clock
3:23
